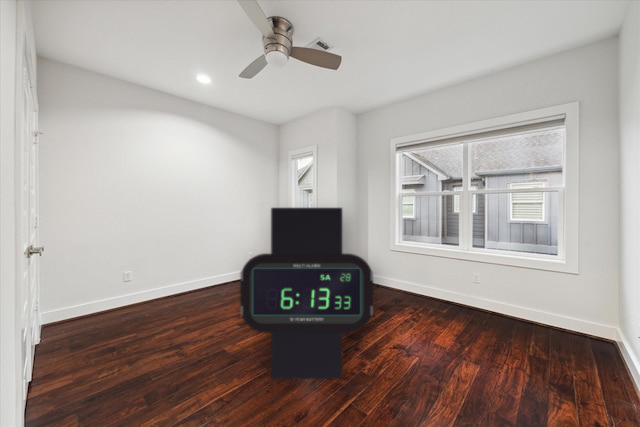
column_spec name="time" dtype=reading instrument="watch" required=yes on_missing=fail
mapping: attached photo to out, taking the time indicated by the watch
6:13:33
